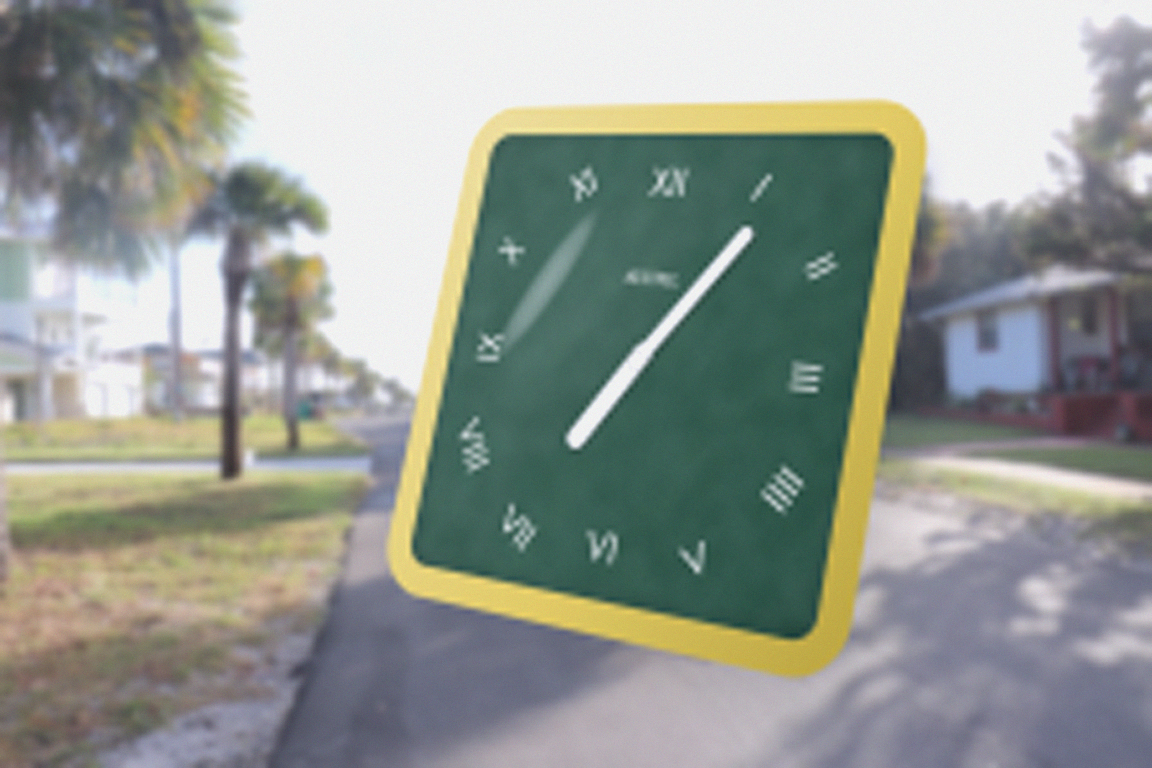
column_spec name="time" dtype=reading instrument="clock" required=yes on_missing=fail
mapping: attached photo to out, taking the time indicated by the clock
7:06
